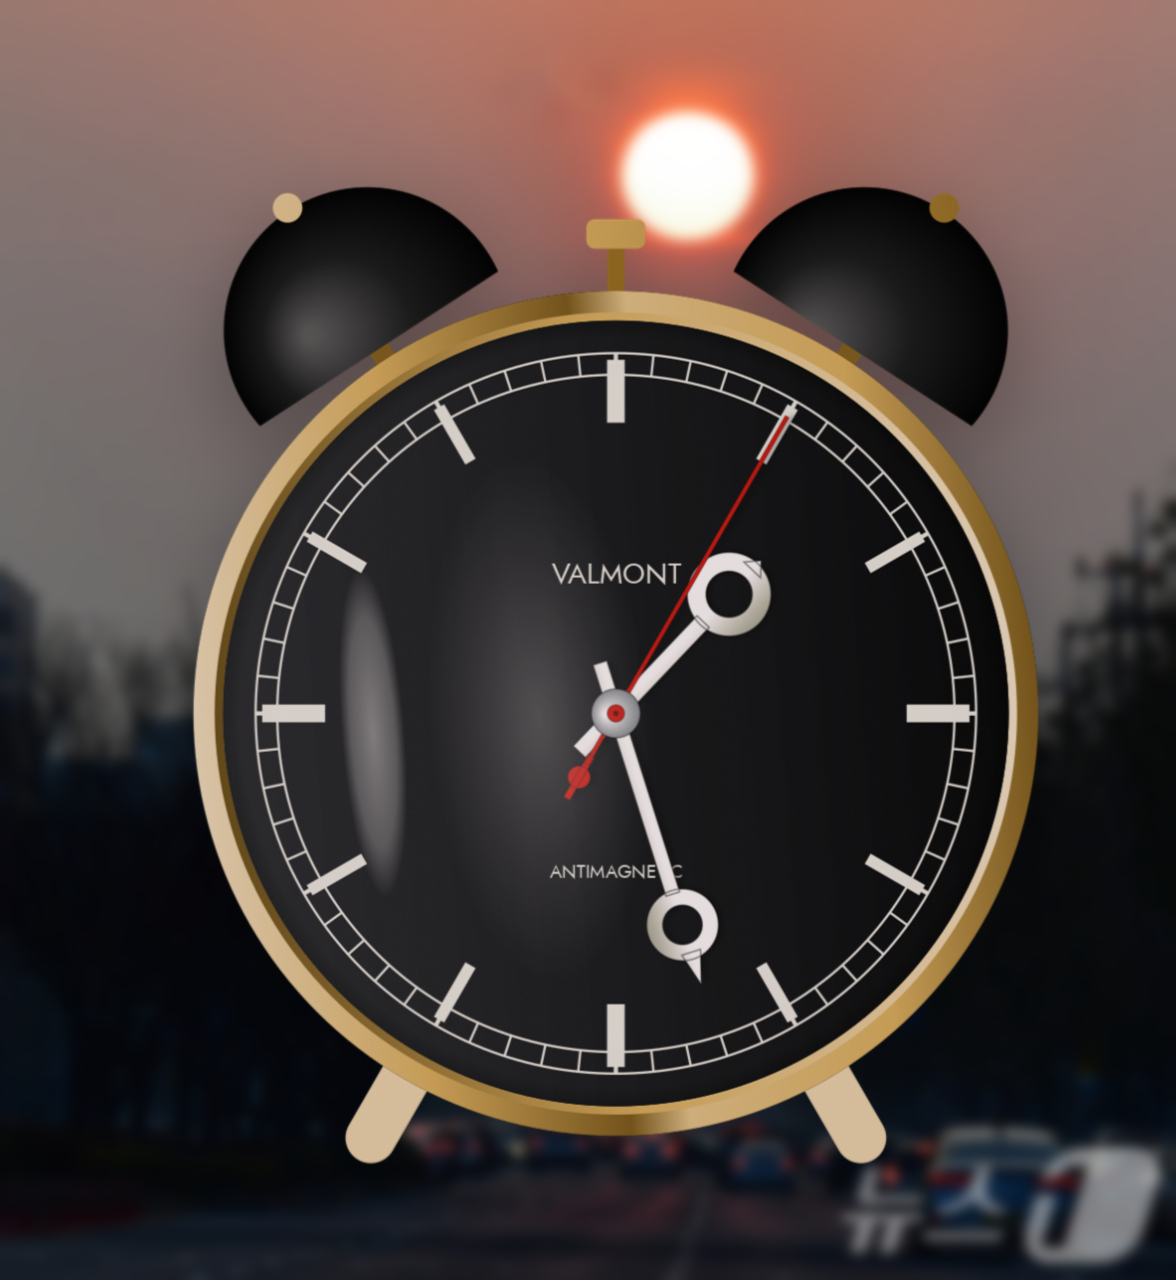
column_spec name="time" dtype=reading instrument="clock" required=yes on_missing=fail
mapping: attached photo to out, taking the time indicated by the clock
1:27:05
